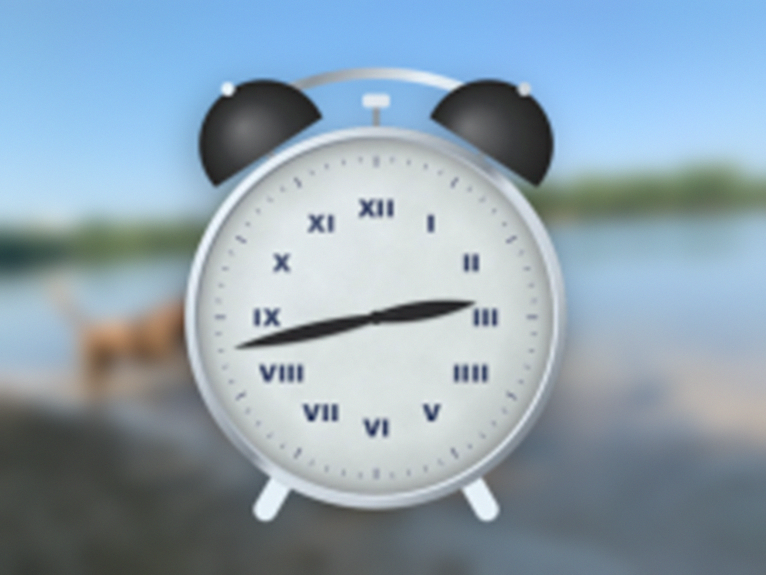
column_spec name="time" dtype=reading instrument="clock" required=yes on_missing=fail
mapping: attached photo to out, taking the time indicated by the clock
2:43
